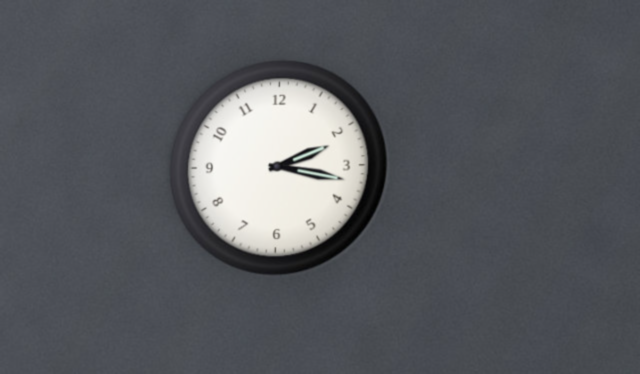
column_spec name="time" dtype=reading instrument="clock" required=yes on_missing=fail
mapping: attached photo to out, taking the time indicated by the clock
2:17
